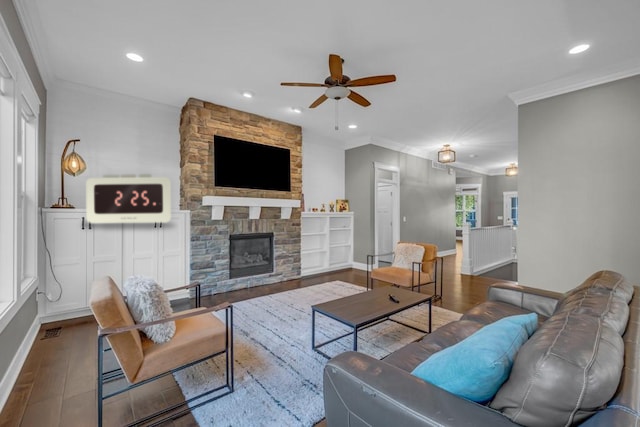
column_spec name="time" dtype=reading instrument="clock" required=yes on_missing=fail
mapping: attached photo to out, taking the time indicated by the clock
2:25
